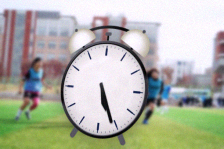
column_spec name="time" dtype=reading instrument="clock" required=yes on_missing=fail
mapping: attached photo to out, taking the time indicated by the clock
5:26
